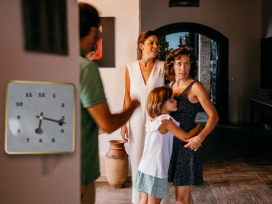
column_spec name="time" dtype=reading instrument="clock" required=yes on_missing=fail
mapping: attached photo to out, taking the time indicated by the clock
6:17
